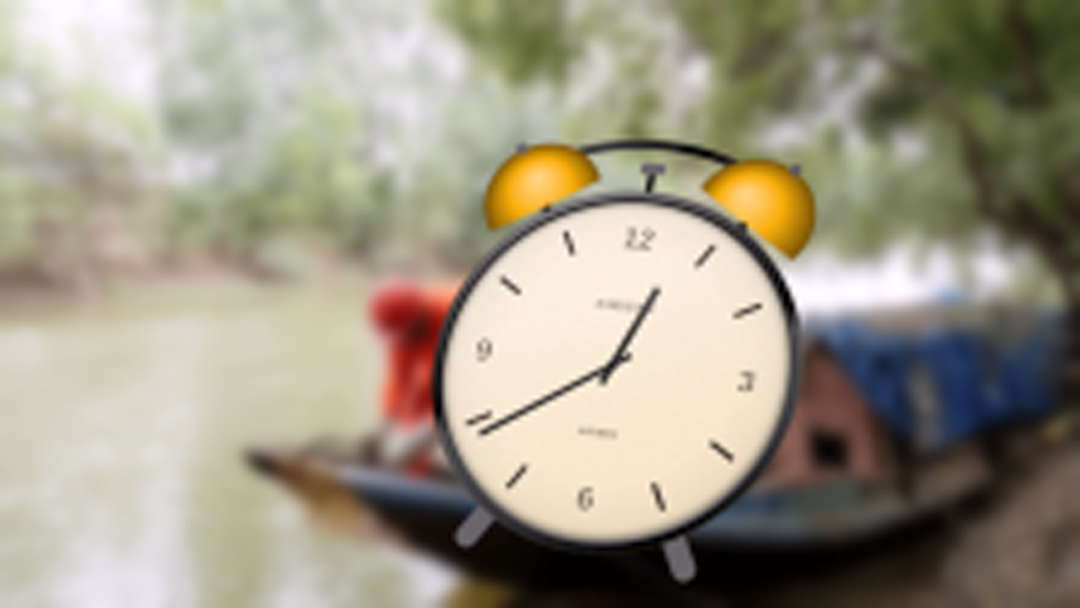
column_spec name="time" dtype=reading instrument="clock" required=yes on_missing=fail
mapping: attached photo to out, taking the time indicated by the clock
12:39
